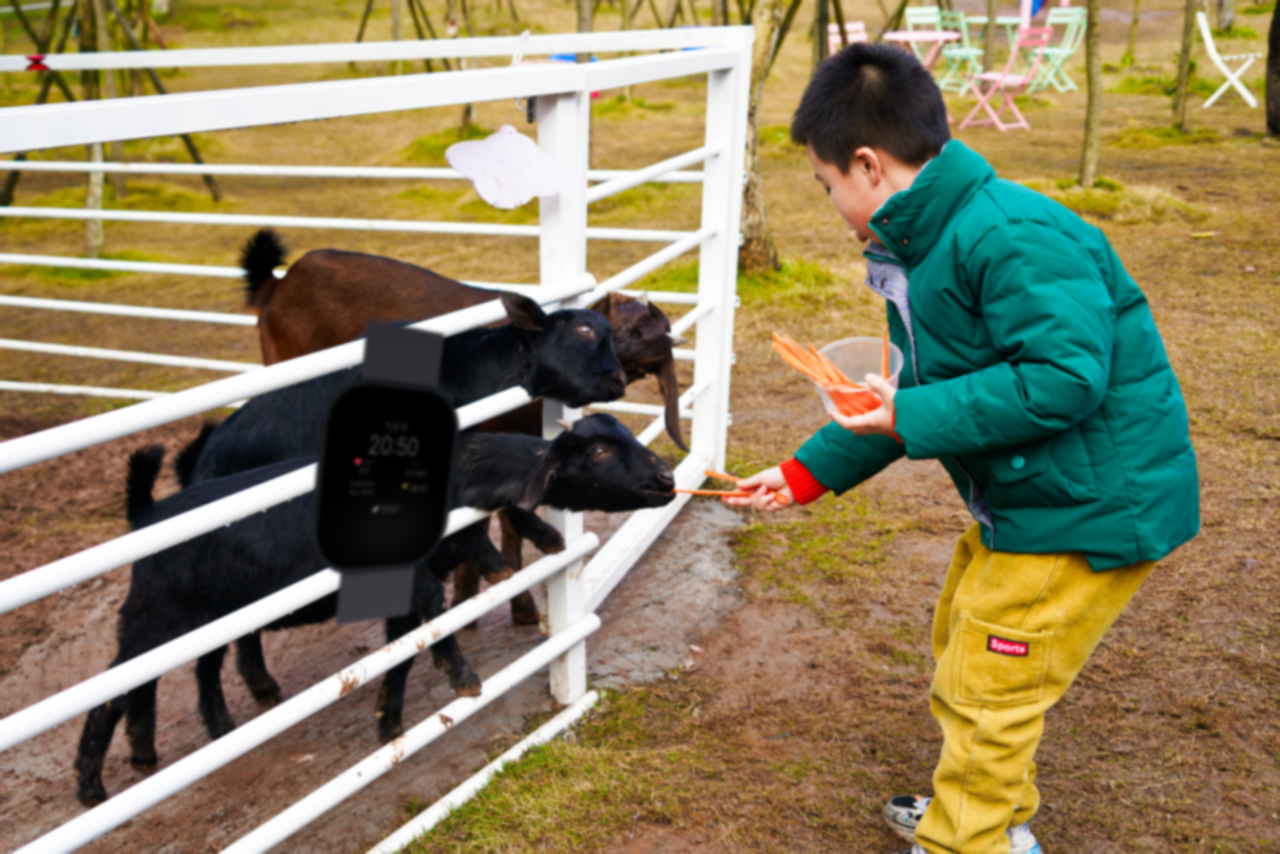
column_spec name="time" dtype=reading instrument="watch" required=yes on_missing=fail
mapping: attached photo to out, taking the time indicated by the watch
20:50
